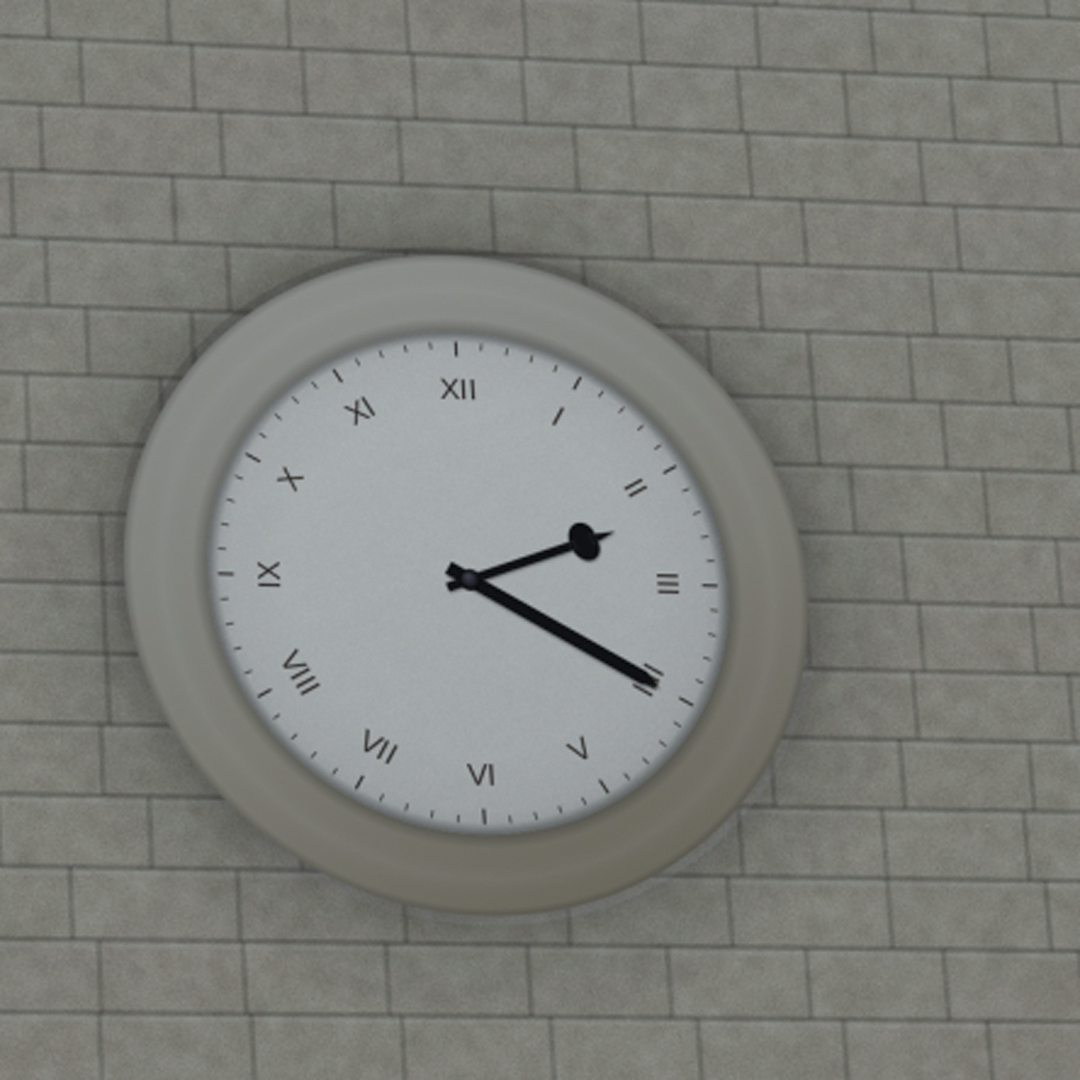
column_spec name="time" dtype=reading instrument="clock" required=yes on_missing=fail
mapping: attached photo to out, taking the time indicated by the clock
2:20
